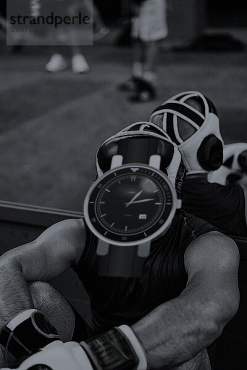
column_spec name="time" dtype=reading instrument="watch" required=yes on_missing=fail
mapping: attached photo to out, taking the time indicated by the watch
1:13
